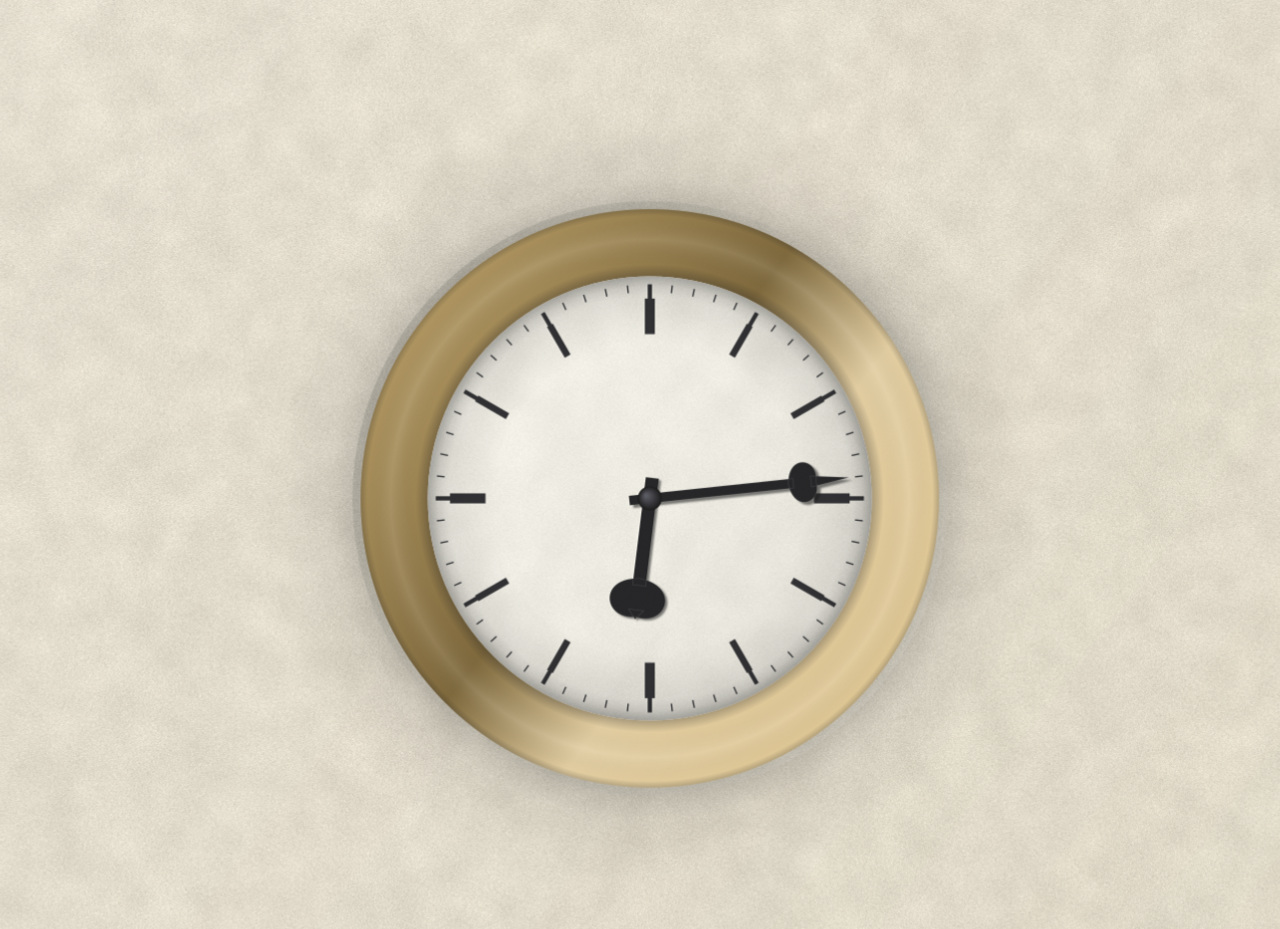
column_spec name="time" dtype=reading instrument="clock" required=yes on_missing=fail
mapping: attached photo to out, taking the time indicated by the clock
6:14
